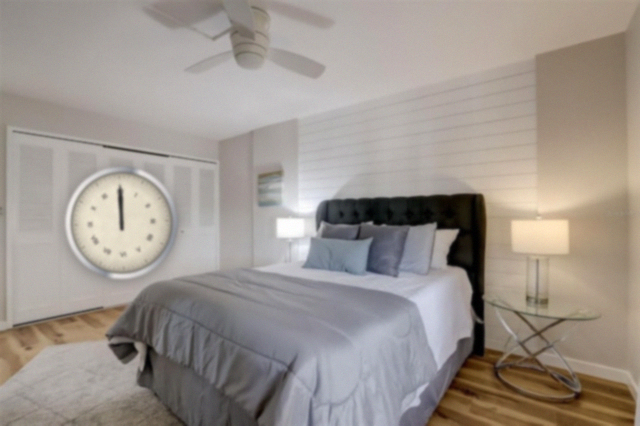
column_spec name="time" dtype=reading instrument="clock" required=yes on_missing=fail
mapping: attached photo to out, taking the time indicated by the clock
12:00
